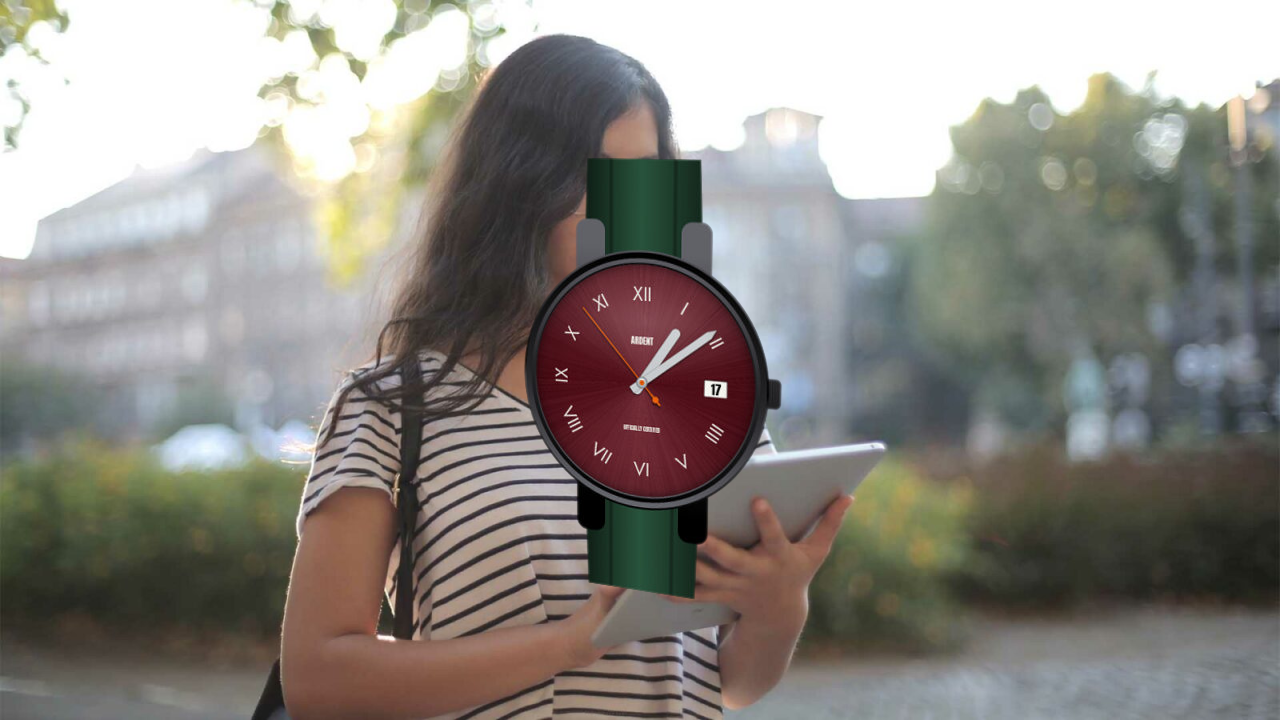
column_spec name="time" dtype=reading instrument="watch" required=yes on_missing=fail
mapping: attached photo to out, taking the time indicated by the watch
1:08:53
